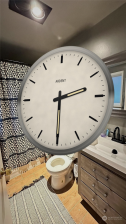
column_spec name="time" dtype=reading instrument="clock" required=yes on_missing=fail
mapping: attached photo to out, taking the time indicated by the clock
2:30
